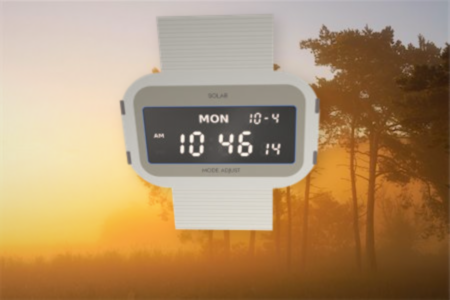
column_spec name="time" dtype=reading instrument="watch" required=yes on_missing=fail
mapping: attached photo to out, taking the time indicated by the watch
10:46:14
